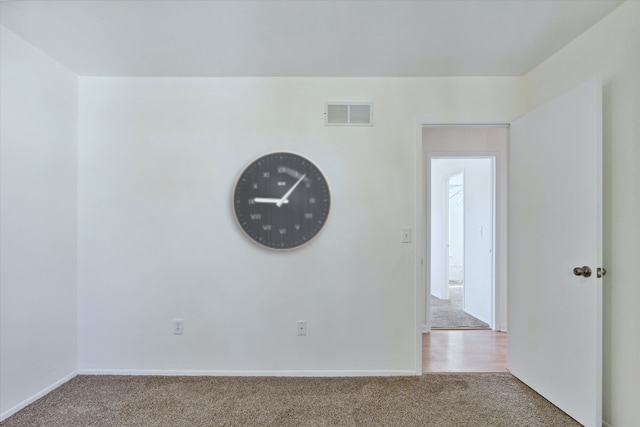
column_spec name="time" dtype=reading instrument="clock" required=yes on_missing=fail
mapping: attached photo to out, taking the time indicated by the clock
9:07
